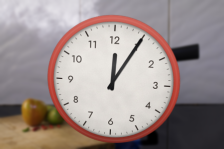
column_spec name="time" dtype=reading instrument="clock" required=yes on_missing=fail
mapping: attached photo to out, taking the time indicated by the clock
12:05
